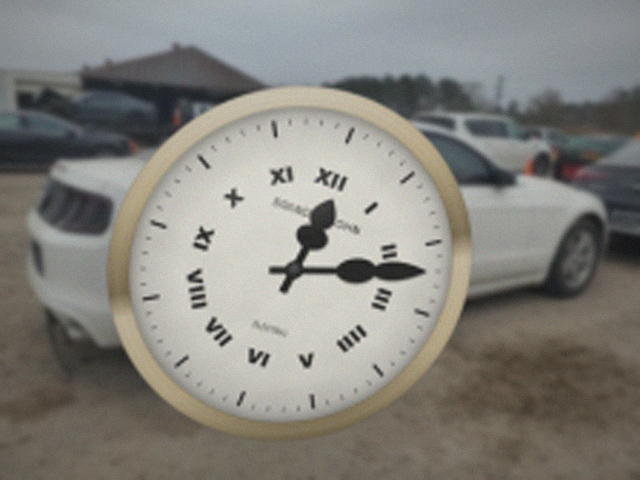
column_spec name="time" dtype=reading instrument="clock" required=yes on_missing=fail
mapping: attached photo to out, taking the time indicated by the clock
12:12
